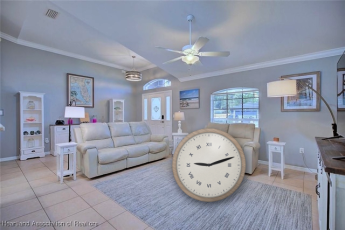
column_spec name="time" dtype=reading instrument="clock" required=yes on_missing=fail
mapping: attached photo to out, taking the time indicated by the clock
9:12
